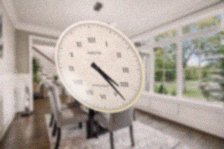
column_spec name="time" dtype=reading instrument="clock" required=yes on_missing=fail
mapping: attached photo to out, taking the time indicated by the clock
4:24
